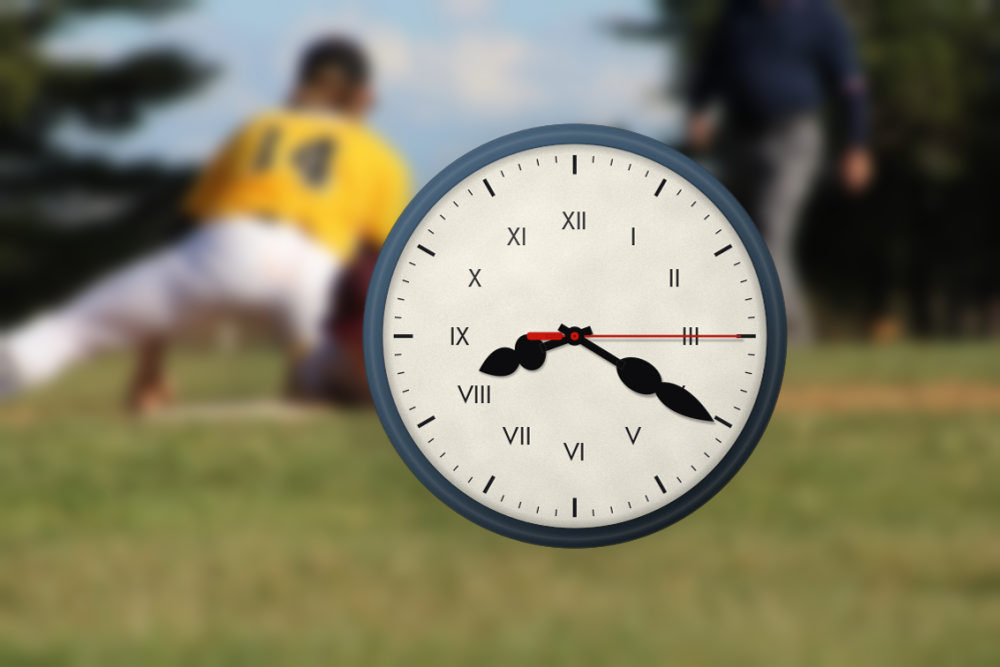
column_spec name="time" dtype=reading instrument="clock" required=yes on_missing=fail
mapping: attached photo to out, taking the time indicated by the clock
8:20:15
